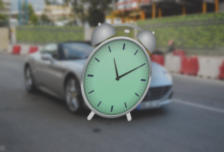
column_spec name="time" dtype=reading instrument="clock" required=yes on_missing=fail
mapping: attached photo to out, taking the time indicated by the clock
11:10
